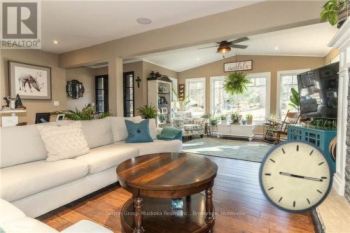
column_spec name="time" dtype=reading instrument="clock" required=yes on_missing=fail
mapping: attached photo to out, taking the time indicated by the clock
9:16
